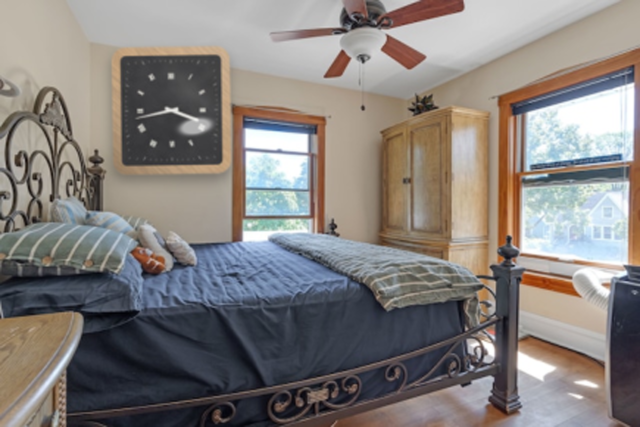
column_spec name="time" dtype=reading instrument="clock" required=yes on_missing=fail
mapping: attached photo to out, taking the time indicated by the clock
3:43
